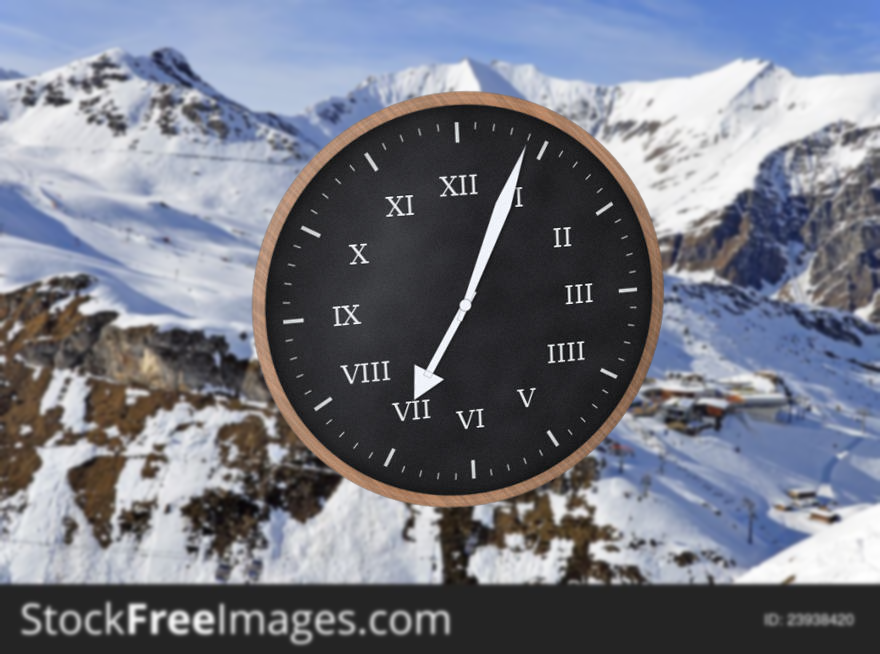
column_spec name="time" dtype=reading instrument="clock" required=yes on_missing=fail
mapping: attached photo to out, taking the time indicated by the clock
7:04
